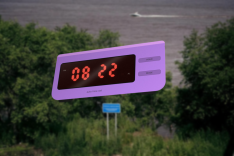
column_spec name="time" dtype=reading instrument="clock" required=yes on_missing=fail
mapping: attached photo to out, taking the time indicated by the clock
8:22
